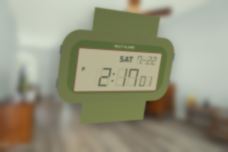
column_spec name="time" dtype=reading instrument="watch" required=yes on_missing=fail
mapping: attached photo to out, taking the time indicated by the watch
2:17:01
